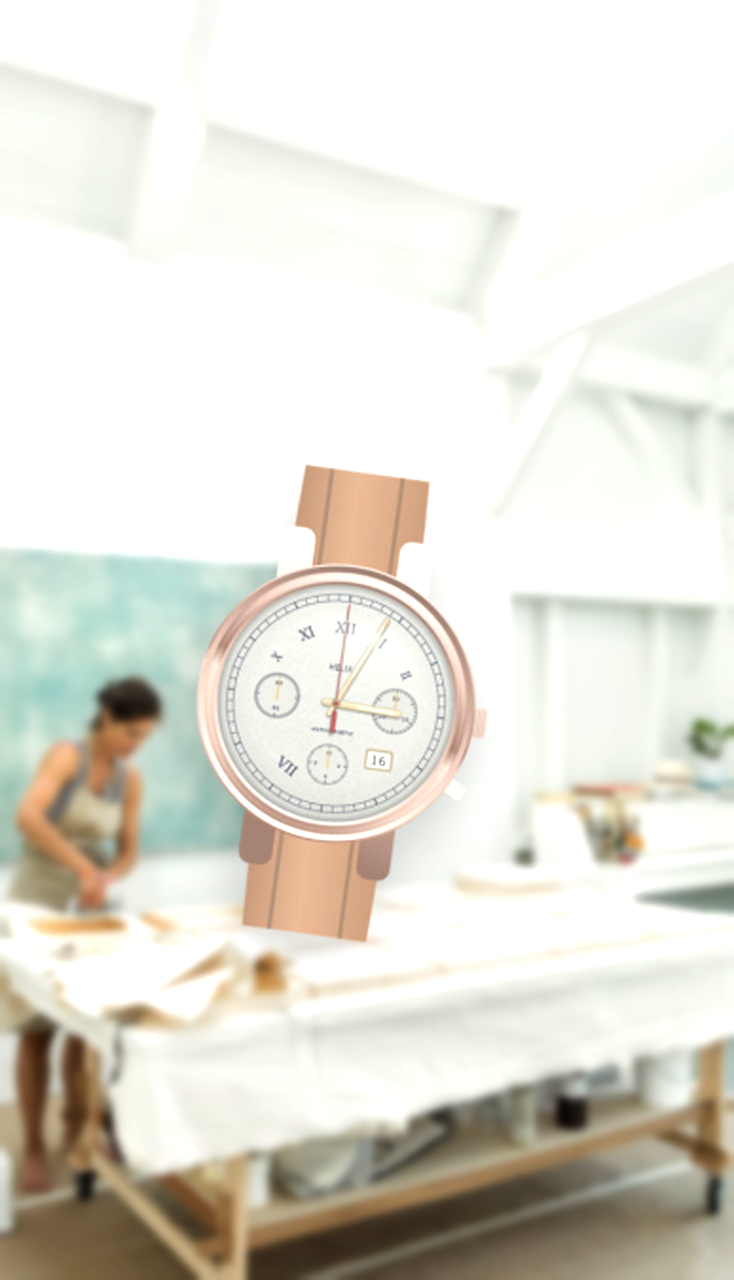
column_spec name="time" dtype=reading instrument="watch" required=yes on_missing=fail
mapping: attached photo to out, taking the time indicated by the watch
3:04
